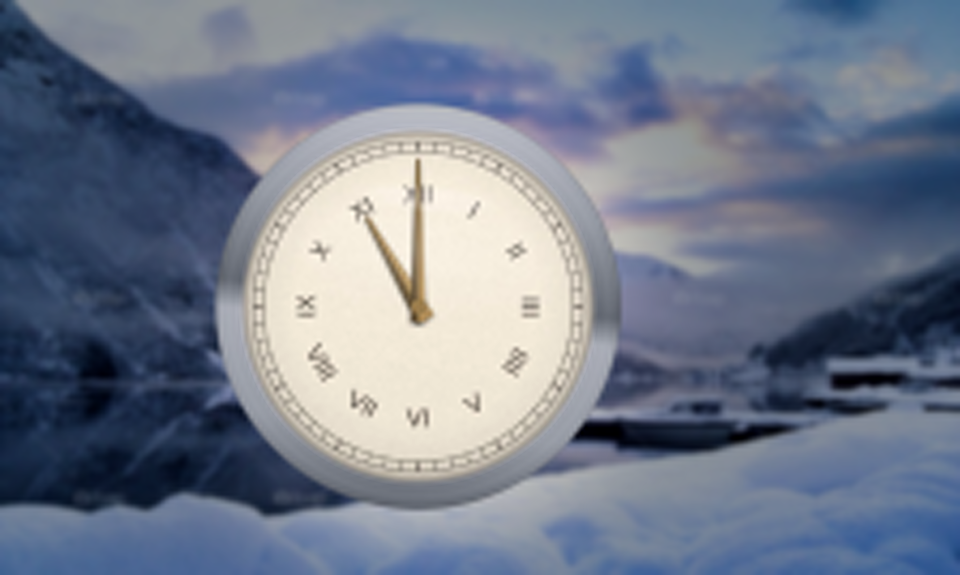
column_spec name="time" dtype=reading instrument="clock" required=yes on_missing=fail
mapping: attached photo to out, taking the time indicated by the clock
11:00
